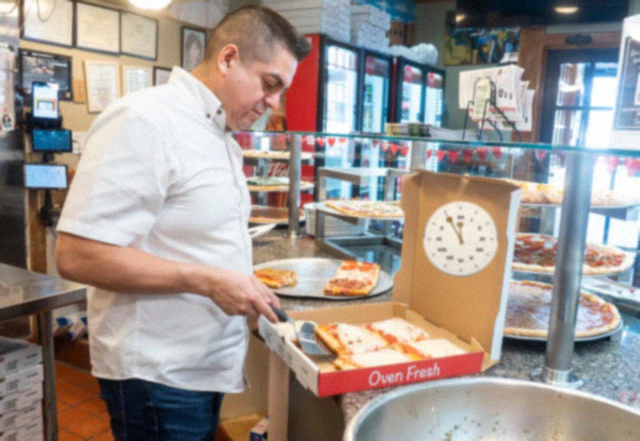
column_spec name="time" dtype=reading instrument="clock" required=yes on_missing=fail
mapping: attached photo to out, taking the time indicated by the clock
11:55
